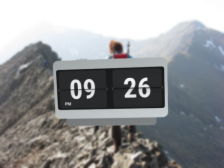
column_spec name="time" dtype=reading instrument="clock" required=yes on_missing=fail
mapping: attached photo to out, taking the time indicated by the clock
9:26
